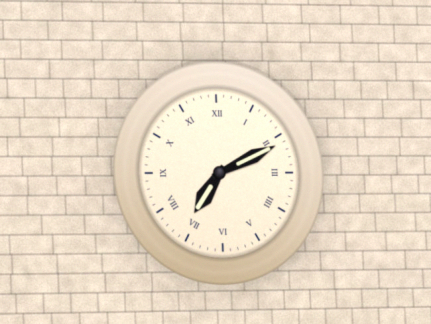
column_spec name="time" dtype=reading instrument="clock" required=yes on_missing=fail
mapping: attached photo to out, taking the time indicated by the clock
7:11
